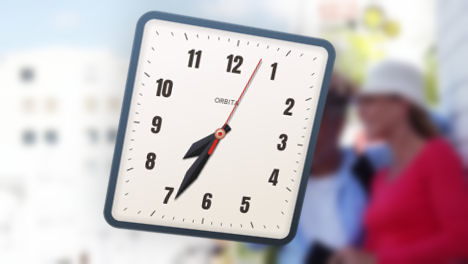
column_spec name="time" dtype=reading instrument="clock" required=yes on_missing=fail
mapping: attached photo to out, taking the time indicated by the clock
7:34:03
